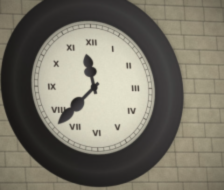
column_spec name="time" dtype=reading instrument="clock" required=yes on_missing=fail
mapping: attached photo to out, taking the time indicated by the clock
11:38
